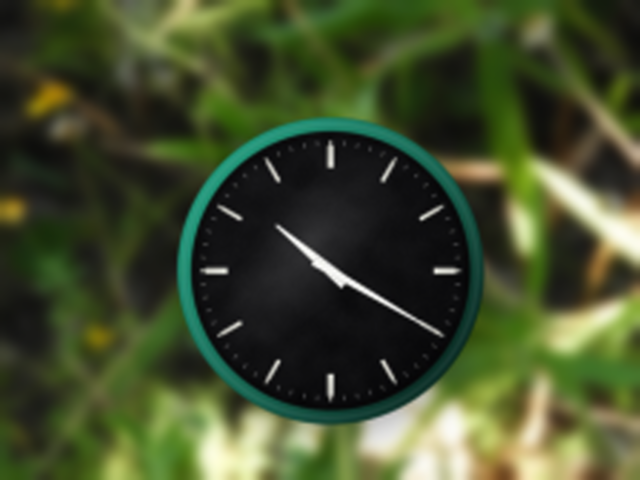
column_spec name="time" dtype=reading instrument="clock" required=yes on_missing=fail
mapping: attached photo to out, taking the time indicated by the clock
10:20
